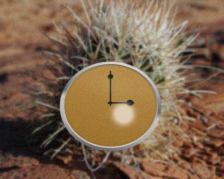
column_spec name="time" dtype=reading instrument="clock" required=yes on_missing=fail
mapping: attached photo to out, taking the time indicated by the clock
3:00
